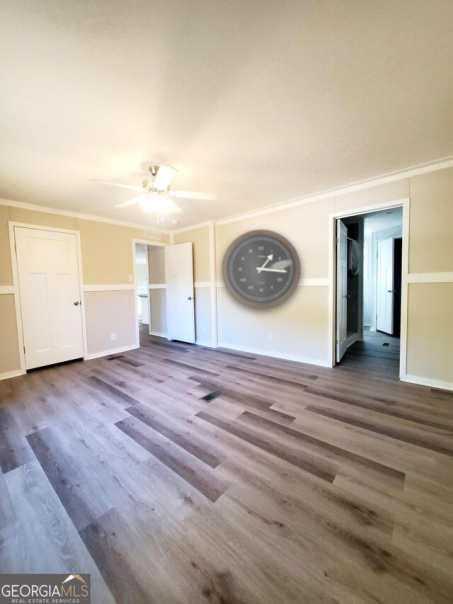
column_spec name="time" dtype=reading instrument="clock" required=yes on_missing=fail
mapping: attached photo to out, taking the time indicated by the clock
1:16
